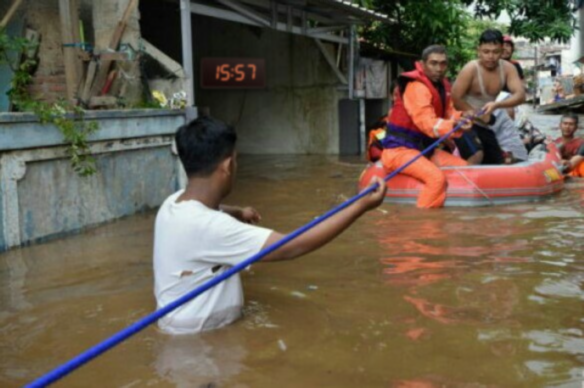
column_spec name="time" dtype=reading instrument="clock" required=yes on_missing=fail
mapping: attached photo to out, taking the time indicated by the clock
15:57
